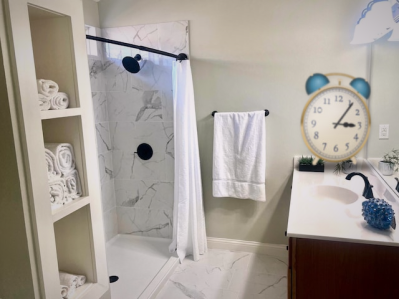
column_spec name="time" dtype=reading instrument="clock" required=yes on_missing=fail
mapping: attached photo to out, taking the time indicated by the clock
3:06
